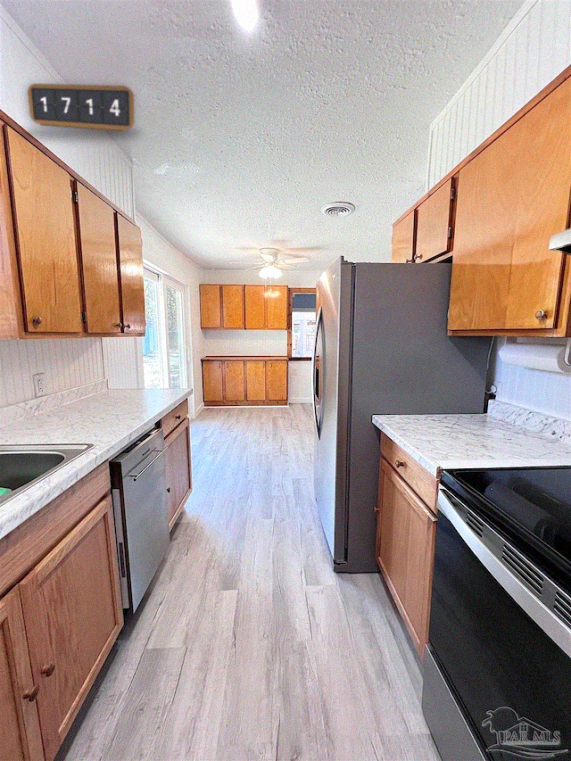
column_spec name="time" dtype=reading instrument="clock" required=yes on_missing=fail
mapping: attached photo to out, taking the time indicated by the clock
17:14
